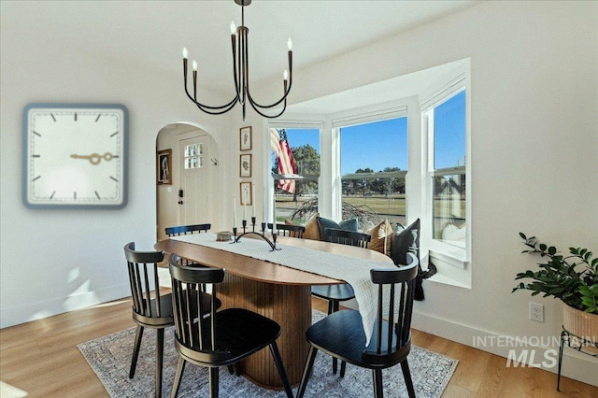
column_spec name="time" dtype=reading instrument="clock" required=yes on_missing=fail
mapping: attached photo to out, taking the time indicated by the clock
3:15
